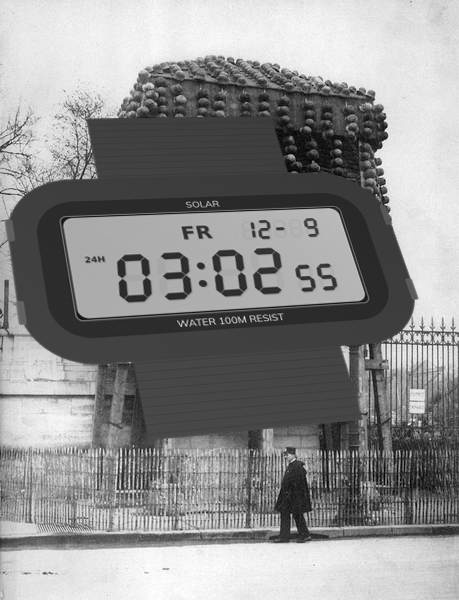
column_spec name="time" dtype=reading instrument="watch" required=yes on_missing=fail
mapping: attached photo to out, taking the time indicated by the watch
3:02:55
